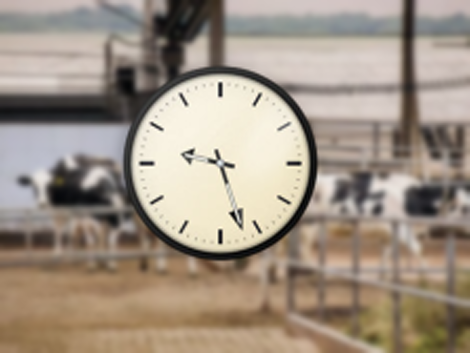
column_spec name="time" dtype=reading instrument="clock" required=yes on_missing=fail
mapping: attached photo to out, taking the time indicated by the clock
9:27
